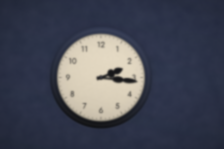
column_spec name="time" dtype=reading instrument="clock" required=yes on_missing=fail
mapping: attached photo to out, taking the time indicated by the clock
2:16
